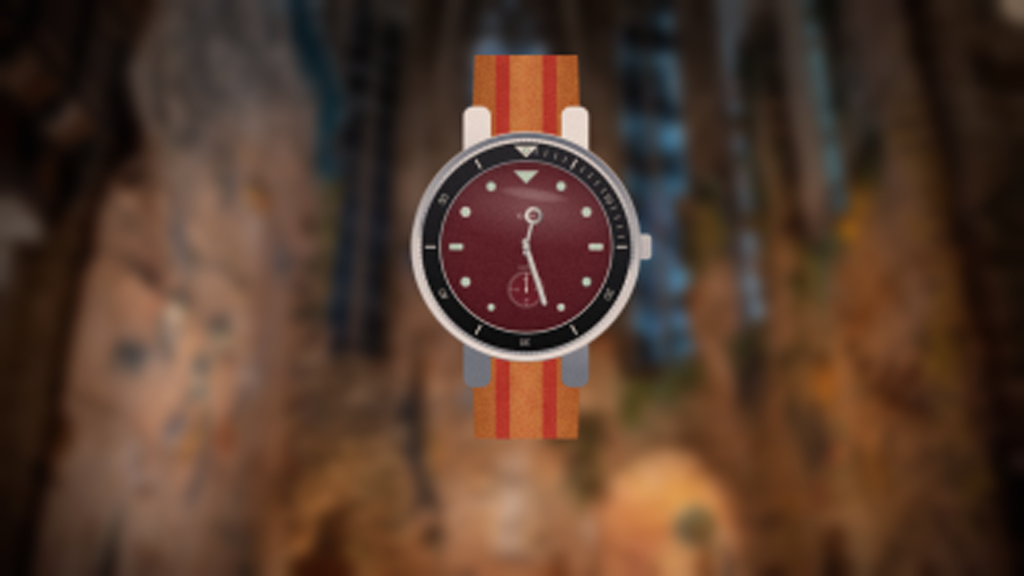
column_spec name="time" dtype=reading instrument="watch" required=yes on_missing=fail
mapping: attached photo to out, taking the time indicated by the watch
12:27
